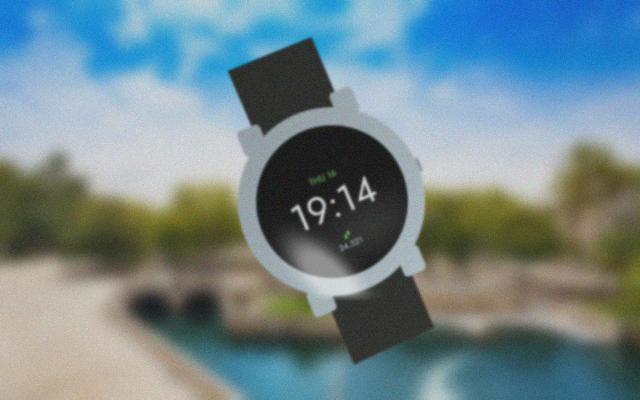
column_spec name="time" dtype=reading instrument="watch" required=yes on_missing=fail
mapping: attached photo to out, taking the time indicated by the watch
19:14
